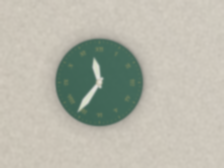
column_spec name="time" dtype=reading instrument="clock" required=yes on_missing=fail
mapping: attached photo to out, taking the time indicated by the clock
11:36
